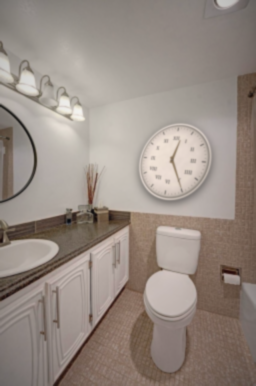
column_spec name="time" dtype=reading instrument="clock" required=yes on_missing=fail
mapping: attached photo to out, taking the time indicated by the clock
12:25
